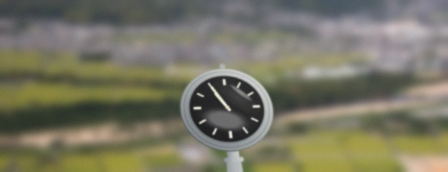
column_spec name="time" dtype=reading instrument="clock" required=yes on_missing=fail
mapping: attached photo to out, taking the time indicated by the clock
10:55
